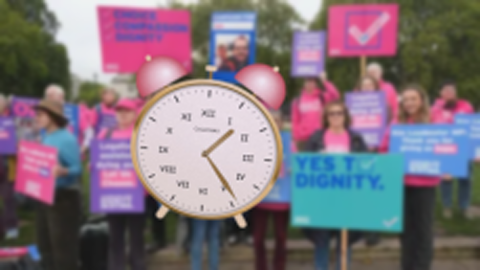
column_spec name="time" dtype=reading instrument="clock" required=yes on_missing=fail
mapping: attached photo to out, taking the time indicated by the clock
1:24
